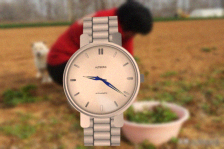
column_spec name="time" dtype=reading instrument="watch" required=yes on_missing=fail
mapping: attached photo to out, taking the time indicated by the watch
9:21
